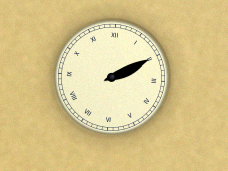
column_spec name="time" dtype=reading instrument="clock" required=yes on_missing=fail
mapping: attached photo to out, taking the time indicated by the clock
2:10
